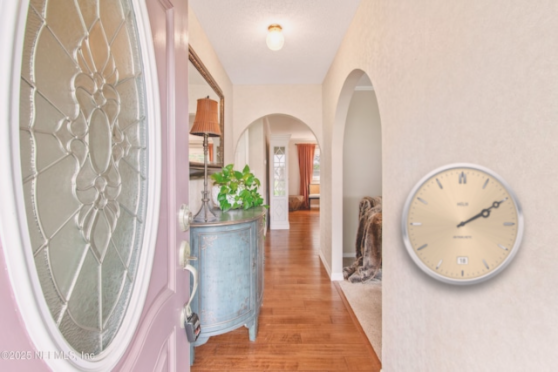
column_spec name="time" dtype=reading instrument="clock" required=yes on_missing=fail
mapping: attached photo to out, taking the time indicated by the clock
2:10
